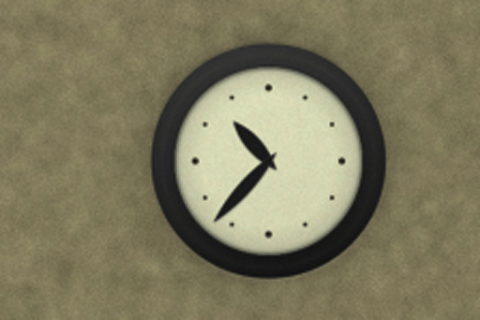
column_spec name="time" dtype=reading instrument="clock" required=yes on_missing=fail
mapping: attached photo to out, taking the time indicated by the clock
10:37
